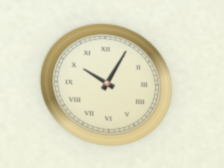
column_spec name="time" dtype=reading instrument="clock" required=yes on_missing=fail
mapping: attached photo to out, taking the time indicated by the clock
10:05
